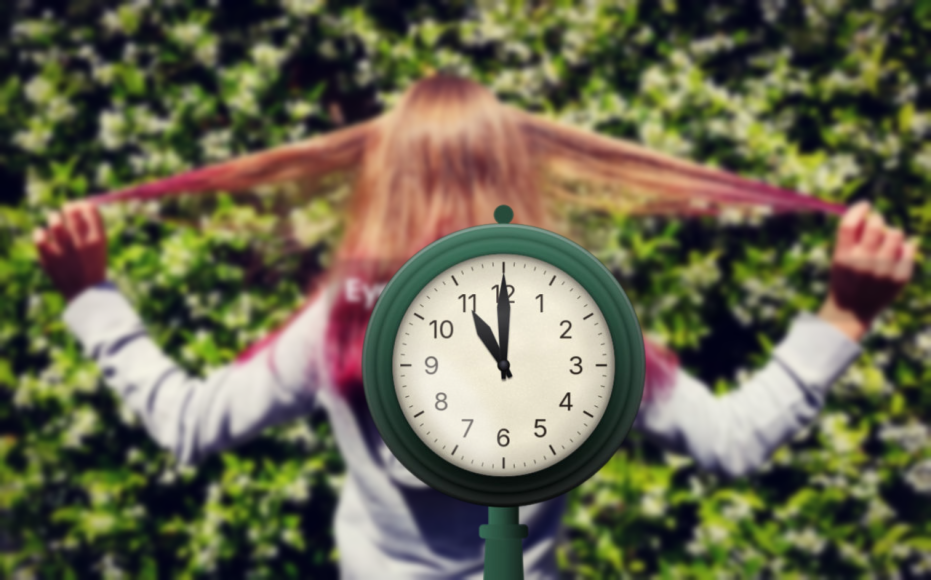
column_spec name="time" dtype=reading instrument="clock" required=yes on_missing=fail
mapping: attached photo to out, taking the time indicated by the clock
11:00
